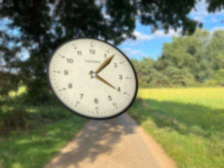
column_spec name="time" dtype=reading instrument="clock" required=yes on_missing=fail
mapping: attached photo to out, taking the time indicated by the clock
4:07
